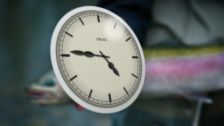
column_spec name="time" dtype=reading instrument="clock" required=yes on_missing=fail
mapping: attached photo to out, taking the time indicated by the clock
4:46
